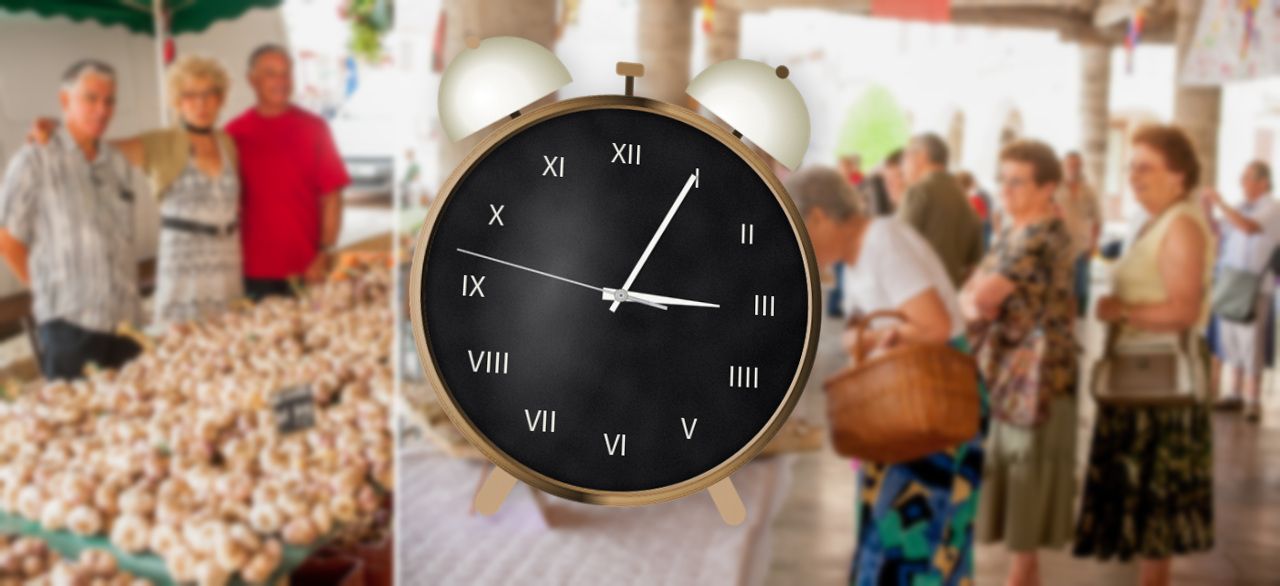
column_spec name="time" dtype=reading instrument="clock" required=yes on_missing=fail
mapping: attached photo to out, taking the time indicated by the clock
3:04:47
